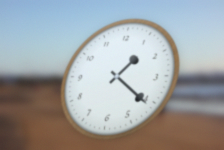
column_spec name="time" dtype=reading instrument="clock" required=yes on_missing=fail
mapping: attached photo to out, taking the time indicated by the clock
1:21
